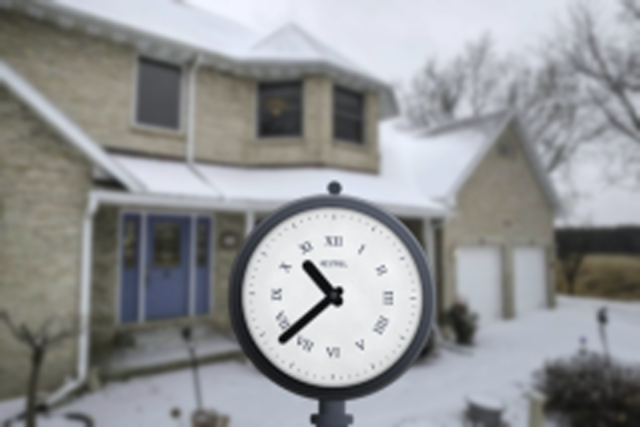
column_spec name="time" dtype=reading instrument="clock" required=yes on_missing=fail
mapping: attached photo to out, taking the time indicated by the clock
10:38
